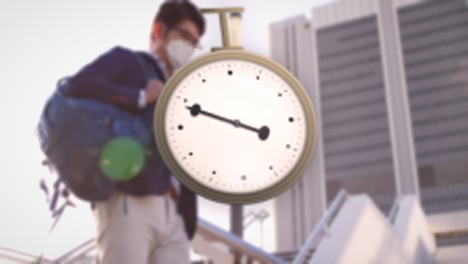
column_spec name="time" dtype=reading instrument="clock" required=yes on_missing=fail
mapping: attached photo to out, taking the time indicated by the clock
3:49
